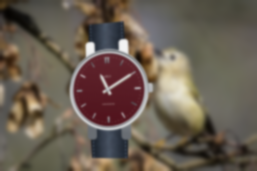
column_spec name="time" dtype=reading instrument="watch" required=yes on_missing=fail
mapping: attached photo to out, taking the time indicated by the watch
11:10
